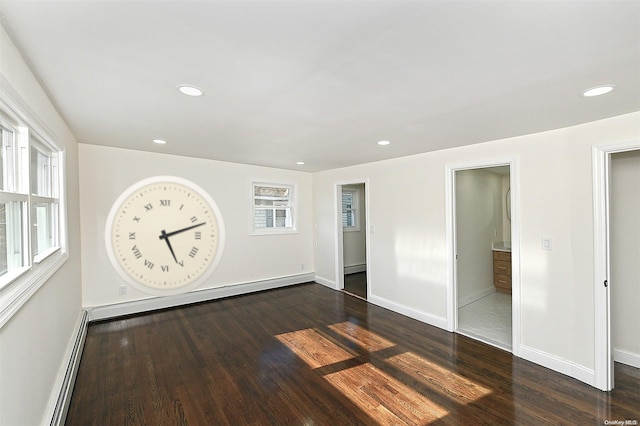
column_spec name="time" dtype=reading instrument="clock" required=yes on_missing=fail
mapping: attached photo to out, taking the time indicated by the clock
5:12
